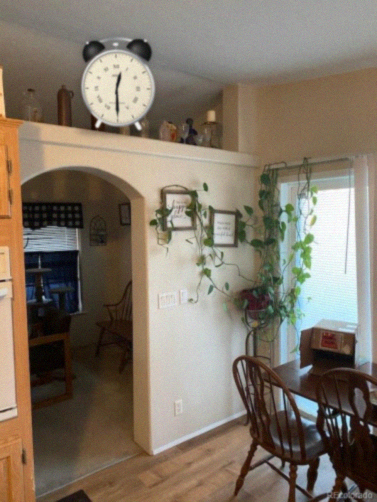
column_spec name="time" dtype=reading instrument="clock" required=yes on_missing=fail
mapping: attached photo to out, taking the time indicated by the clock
12:30
